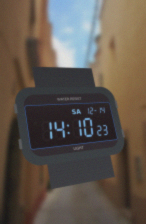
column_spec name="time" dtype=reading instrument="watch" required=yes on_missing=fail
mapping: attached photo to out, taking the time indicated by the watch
14:10:23
